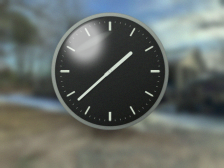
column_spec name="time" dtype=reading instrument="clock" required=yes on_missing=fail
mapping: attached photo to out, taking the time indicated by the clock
1:38
